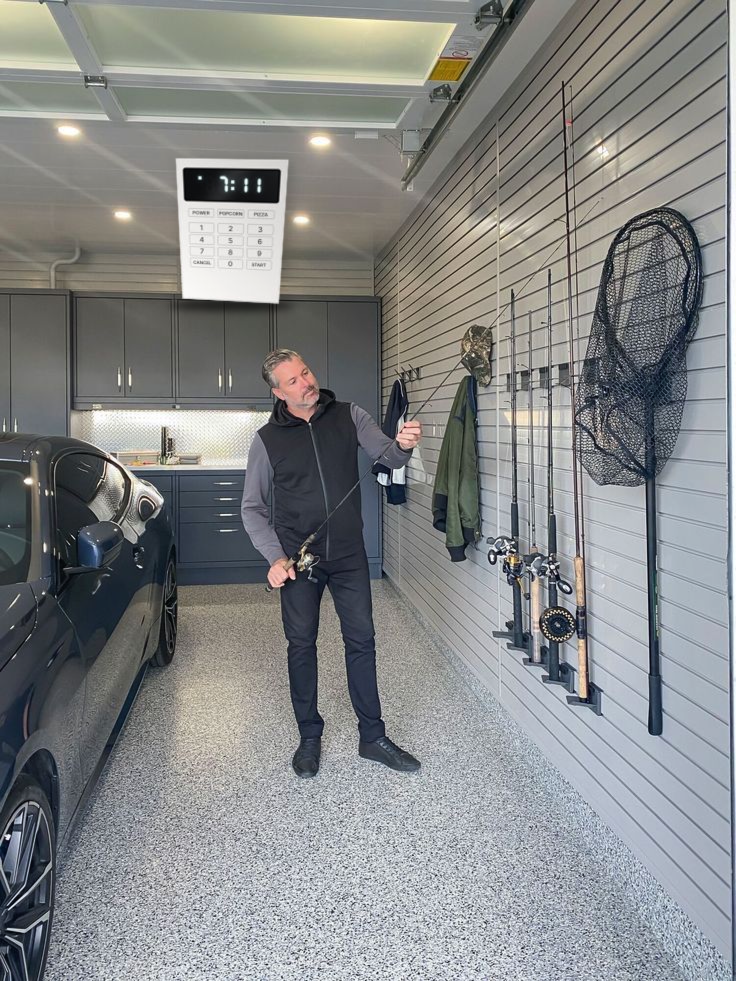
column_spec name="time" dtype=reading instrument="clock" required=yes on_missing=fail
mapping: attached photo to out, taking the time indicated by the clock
7:11
